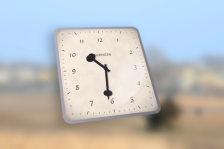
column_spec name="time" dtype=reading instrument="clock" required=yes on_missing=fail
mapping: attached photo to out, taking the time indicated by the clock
10:31
